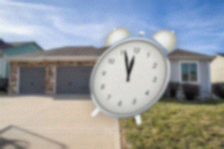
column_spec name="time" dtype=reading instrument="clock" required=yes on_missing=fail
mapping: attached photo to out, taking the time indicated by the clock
11:56
